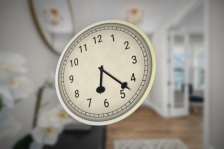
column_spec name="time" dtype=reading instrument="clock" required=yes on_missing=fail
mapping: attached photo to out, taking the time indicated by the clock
6:23
